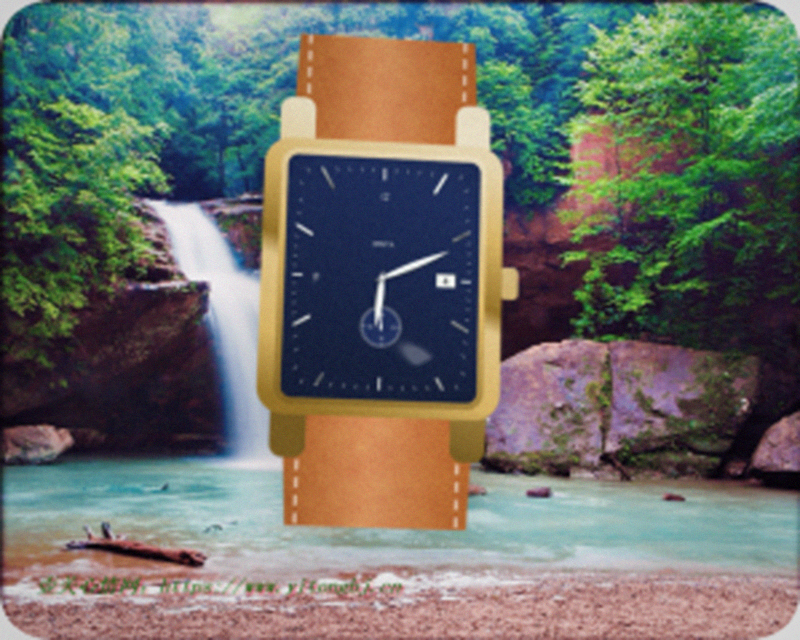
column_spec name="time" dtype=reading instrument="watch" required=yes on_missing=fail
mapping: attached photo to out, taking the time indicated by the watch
6:11
